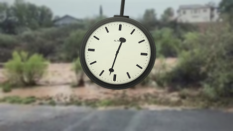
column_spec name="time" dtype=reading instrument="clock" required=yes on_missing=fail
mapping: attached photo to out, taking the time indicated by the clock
12:32
